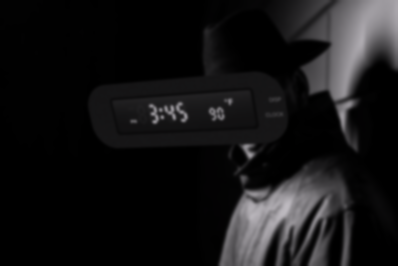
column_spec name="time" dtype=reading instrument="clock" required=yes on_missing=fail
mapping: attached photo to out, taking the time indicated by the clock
3:45
